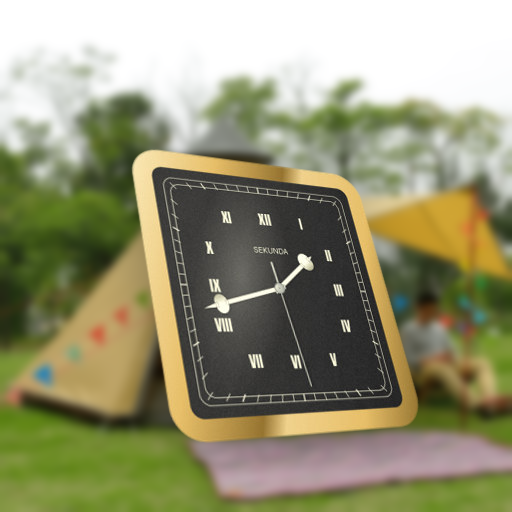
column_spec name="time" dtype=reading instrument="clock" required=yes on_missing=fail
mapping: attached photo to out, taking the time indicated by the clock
1:42:29
